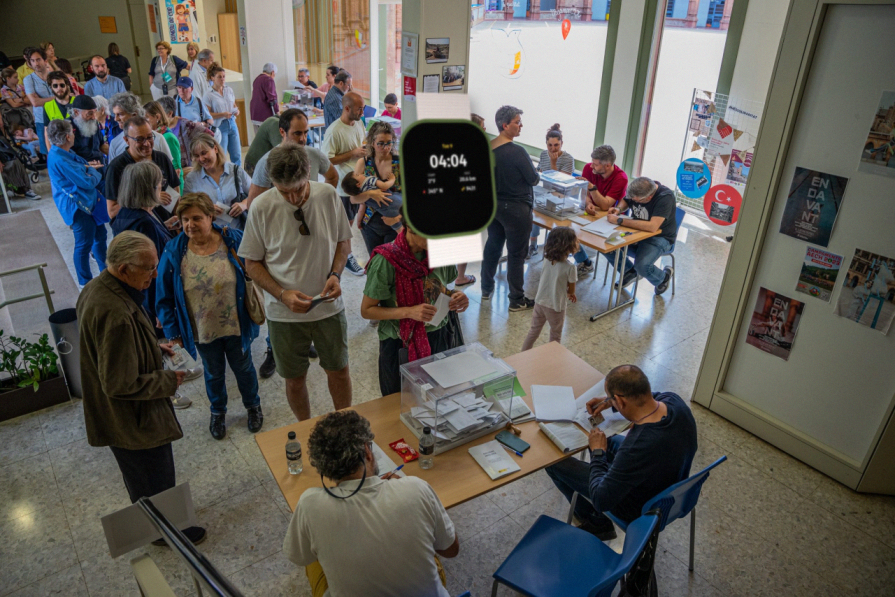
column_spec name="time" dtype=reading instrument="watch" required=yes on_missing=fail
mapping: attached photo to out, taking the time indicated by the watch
4:04
